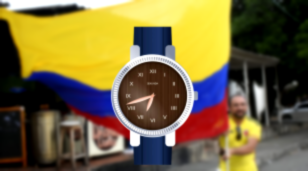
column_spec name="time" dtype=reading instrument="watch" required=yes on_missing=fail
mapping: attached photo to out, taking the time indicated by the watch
6:42
